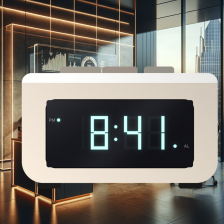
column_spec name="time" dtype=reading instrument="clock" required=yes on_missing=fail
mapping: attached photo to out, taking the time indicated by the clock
8:41
